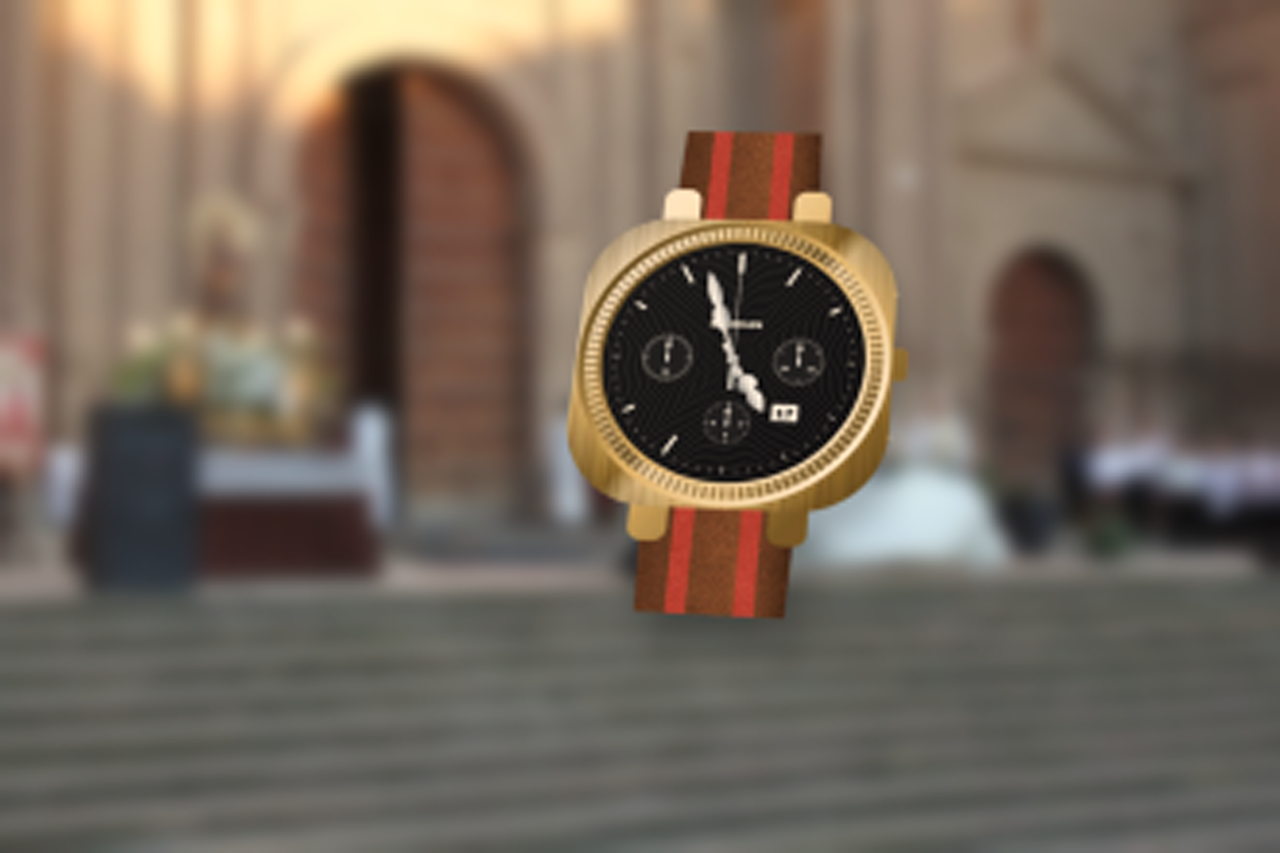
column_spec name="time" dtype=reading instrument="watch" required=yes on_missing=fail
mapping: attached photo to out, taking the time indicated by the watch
4:57
